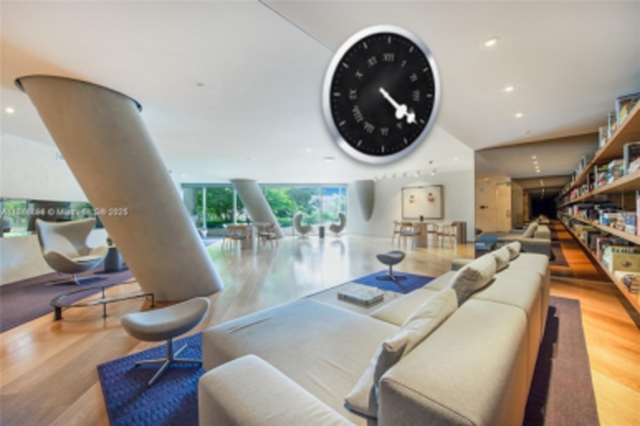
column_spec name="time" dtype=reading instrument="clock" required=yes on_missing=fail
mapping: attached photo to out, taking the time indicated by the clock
4:21
